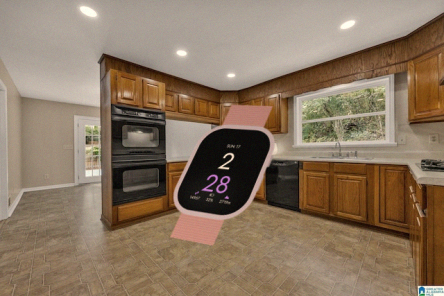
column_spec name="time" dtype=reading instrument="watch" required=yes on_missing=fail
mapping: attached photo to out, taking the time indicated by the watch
2:28
